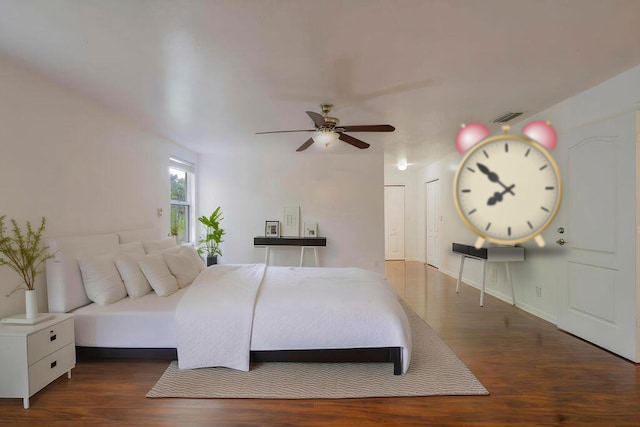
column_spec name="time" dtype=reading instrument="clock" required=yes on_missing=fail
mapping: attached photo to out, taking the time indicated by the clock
7:52
